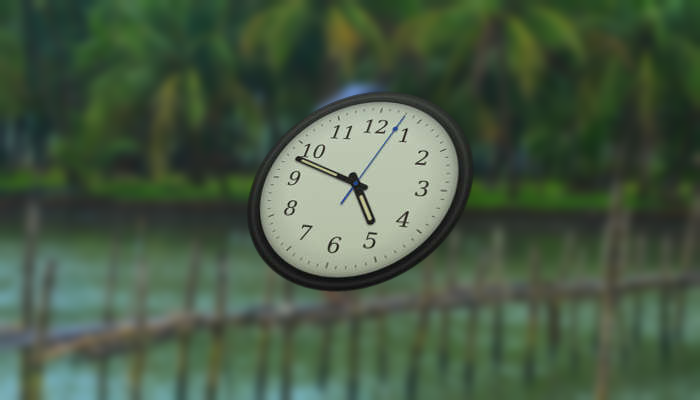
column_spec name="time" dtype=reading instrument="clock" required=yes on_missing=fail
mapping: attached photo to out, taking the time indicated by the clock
4:48:03
